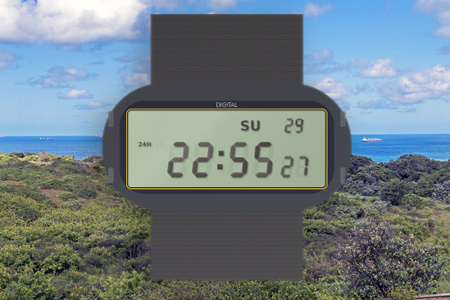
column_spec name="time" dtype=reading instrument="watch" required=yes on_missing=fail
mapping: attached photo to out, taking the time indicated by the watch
22:55:27
